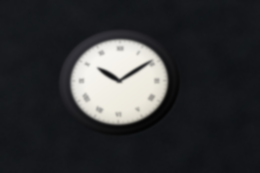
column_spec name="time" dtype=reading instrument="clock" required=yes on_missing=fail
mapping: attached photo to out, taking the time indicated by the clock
10:09
